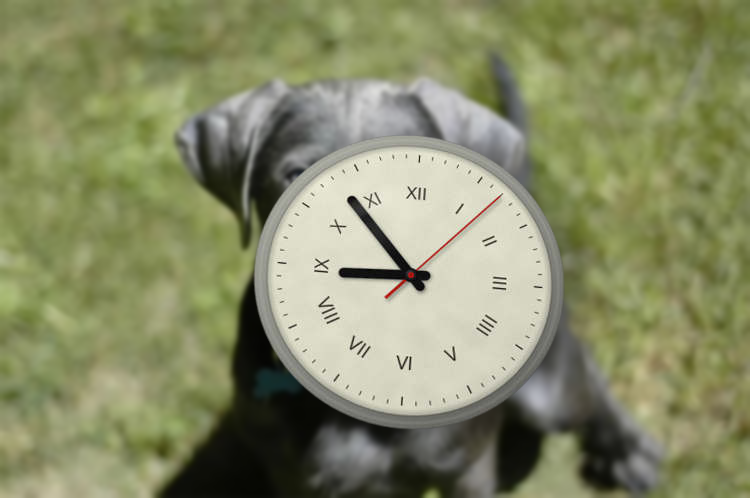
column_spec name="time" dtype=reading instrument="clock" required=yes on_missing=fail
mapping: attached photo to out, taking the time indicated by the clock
8:53:07
